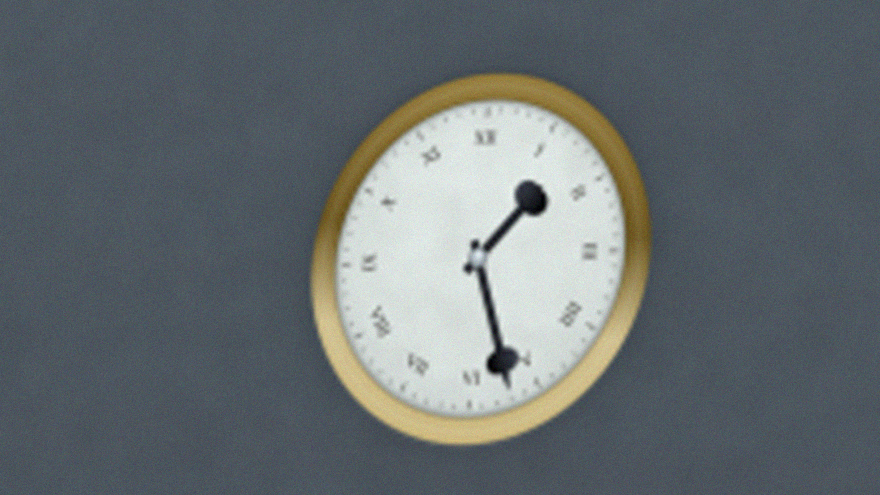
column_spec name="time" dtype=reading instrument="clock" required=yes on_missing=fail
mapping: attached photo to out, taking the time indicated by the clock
1:27
